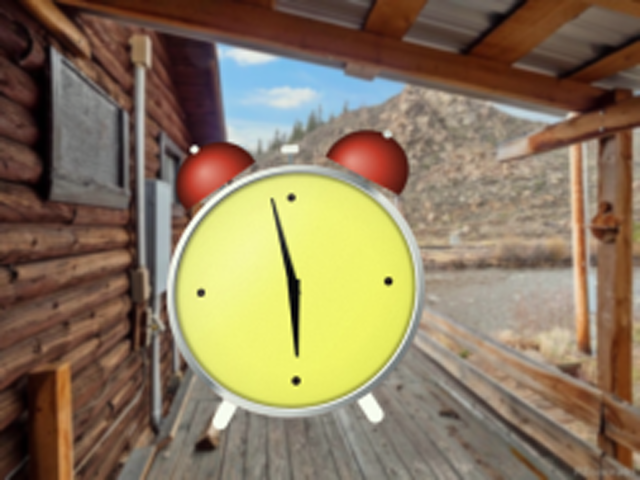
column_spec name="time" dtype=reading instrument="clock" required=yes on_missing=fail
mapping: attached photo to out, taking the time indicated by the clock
5:58
